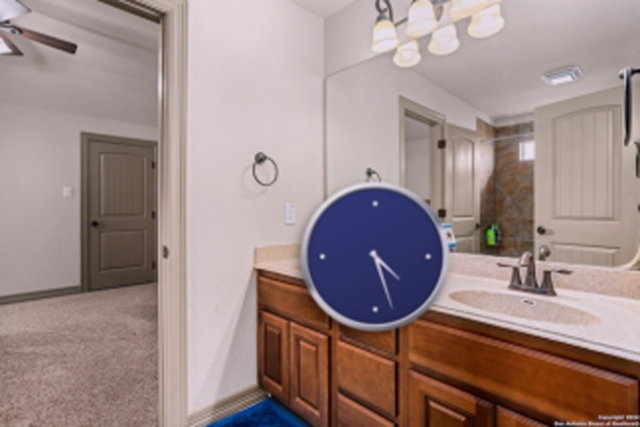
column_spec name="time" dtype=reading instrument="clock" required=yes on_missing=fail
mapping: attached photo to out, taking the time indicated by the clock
4:27
